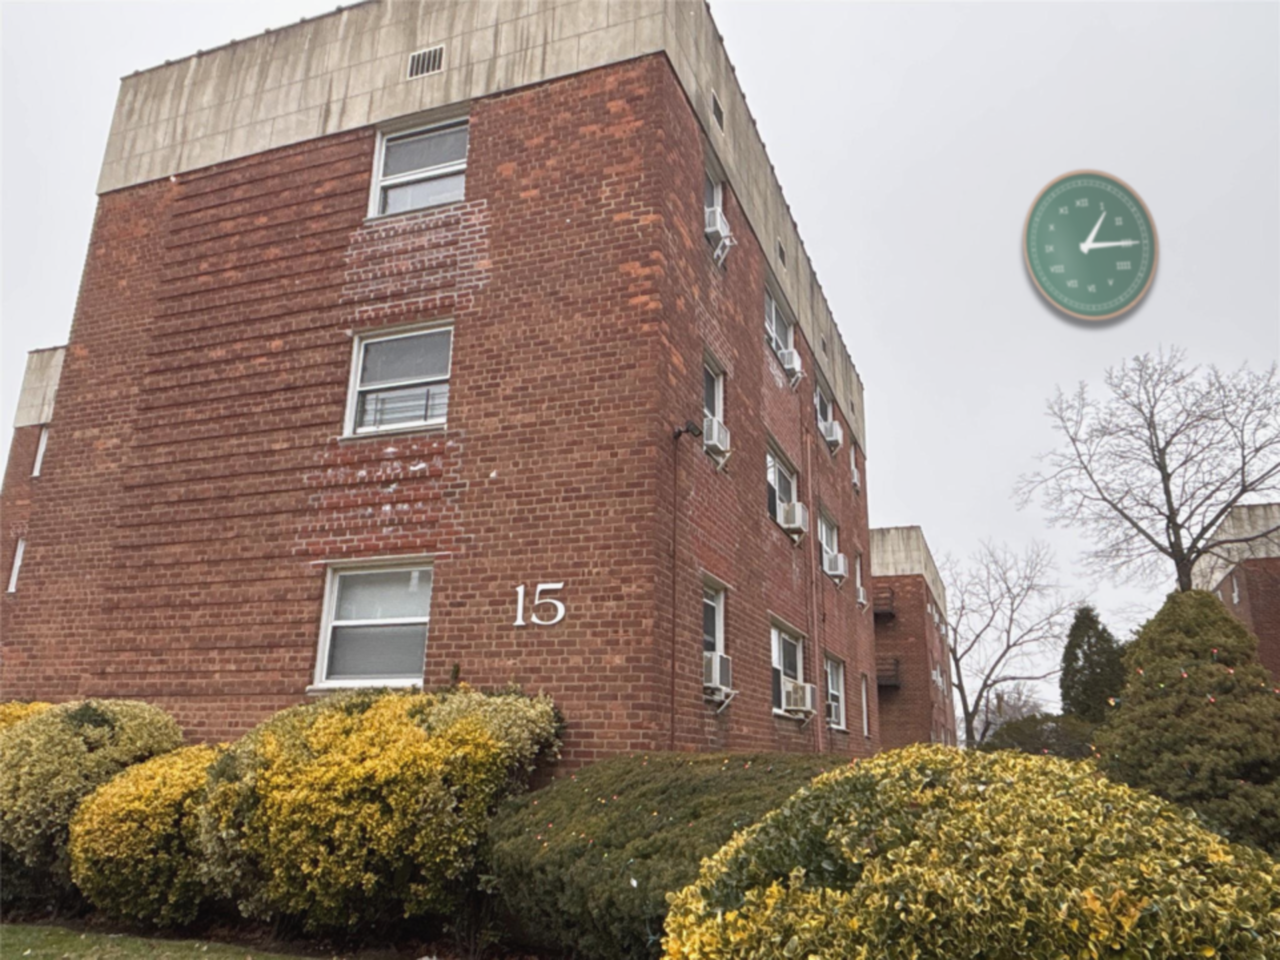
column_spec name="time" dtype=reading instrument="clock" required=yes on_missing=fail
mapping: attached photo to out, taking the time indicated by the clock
1:15
